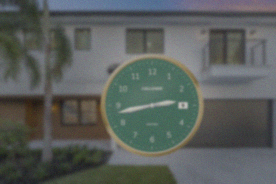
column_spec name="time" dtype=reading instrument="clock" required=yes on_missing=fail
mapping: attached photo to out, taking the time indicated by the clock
2:43
